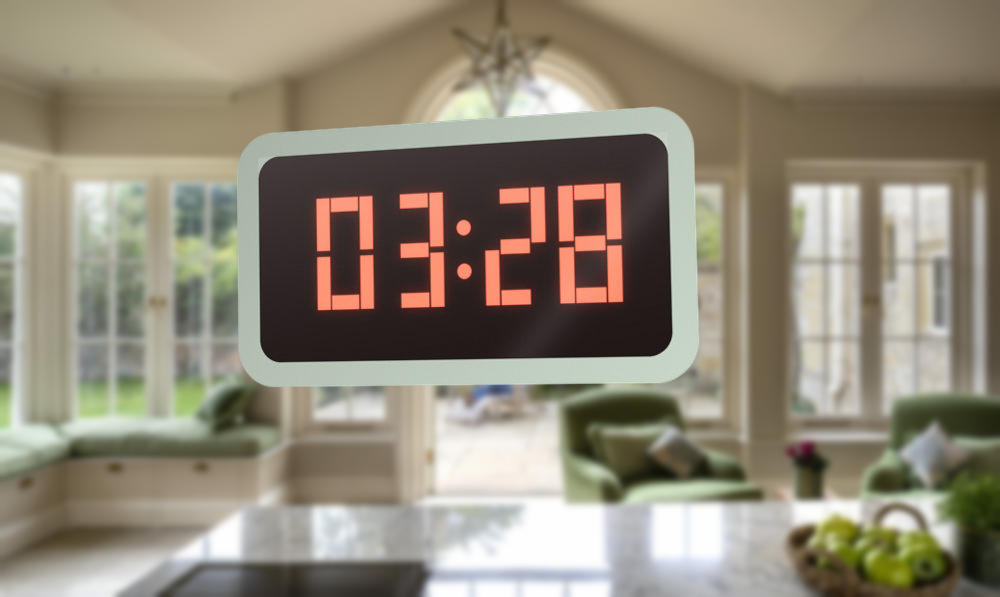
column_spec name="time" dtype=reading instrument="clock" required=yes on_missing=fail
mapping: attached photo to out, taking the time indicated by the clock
3:28
